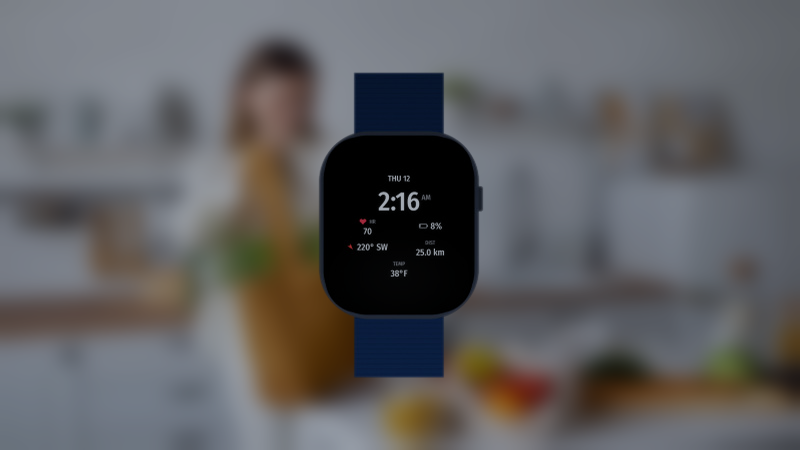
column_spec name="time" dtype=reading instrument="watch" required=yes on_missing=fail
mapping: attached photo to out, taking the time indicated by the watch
2:16
